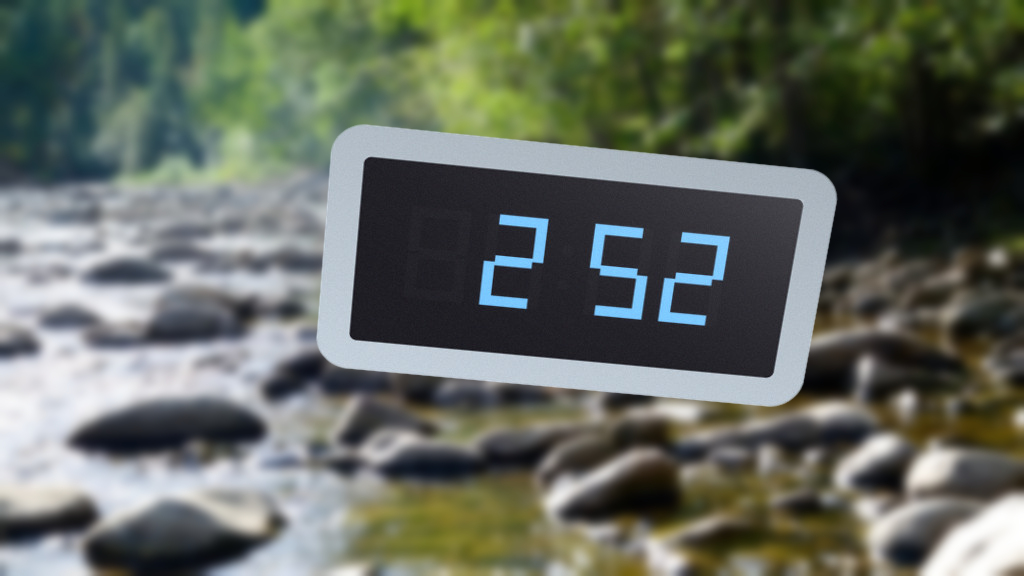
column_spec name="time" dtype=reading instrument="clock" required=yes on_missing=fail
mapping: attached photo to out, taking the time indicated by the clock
2:52
